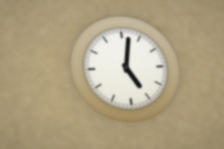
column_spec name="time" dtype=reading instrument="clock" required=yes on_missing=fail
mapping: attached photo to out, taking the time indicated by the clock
5:02
